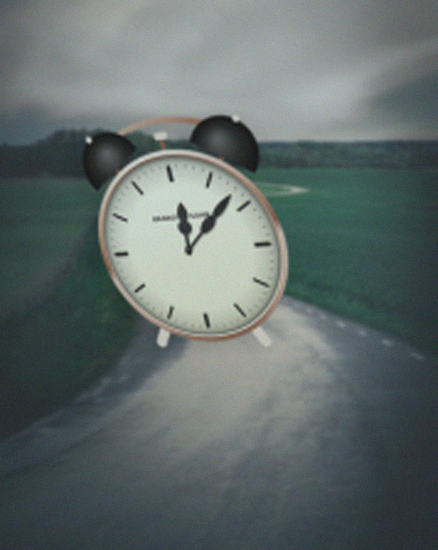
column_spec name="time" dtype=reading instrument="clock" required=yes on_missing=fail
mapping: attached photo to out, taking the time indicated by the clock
12:08
